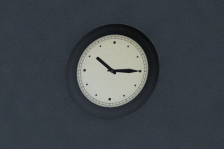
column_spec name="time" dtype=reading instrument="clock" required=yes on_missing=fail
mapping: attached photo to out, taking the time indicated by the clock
10:15
